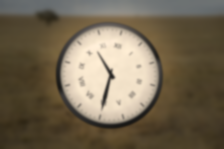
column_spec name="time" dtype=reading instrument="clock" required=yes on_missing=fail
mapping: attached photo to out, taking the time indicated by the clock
10:30
